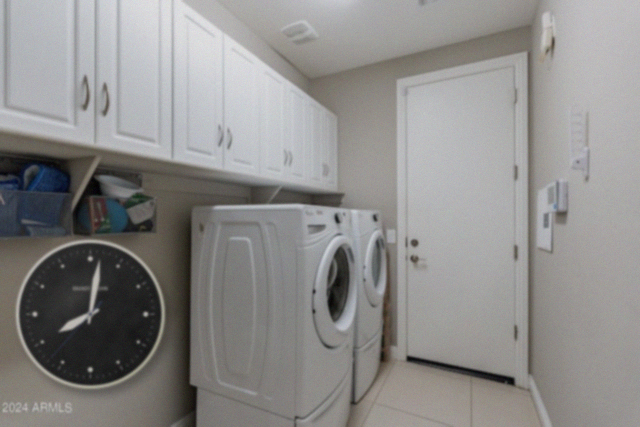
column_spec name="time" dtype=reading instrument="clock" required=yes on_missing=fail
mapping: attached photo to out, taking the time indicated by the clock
8:01:37
